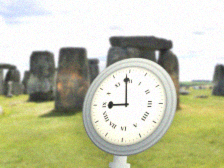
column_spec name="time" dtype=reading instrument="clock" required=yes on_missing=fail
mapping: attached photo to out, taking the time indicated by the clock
8:59
